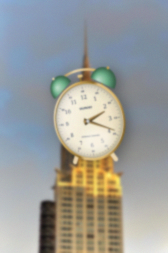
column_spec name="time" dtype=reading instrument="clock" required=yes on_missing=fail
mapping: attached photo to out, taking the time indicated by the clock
2:19
